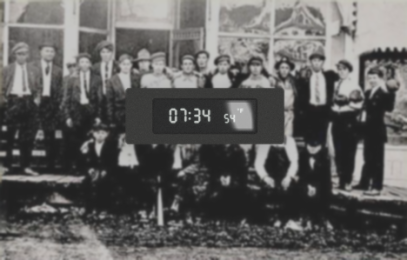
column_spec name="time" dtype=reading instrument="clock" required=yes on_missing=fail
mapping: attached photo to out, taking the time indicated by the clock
7:34
